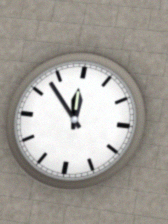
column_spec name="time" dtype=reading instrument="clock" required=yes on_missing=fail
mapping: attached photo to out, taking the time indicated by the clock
11:53
